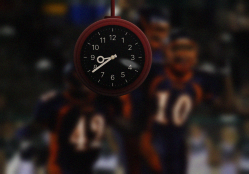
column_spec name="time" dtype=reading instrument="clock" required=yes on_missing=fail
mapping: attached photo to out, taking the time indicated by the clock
8:39
